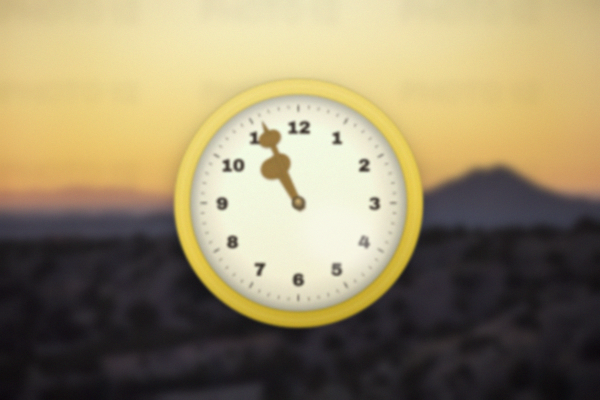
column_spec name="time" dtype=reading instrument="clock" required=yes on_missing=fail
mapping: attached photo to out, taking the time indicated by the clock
10:56
